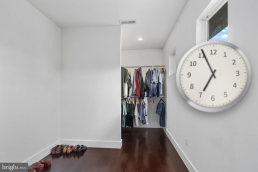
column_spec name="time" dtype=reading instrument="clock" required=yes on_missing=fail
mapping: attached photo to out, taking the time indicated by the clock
6:56
